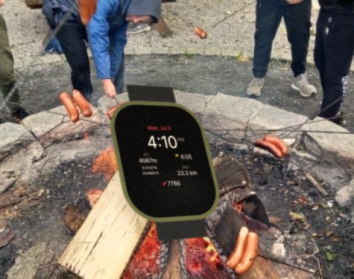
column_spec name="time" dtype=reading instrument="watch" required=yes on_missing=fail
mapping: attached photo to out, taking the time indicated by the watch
4:10
